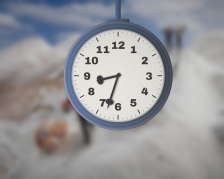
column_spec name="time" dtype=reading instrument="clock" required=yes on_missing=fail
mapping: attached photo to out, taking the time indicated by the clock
8:33
